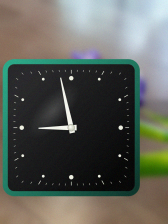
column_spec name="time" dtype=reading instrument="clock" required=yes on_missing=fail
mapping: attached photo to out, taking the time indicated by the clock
8:58
